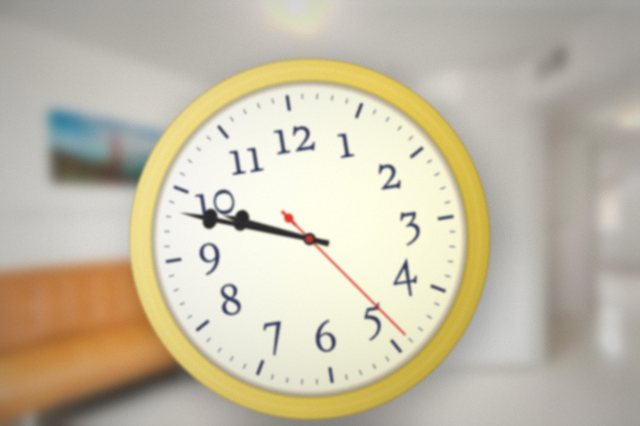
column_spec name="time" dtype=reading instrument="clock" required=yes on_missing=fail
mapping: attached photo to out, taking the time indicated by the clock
9:48:24
